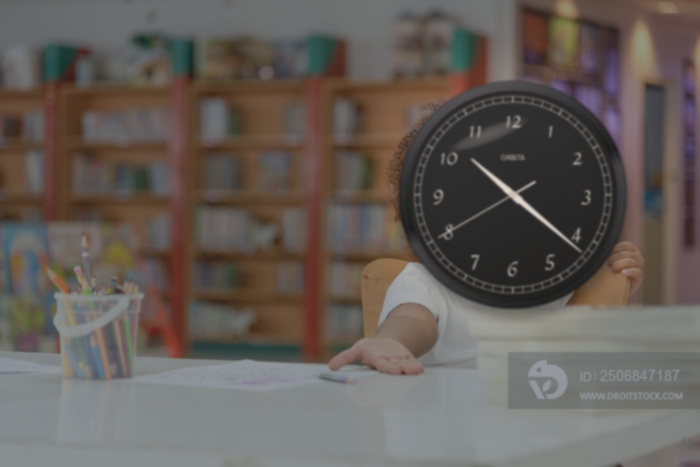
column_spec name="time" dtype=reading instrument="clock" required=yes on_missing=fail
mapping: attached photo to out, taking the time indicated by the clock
10:21:40
